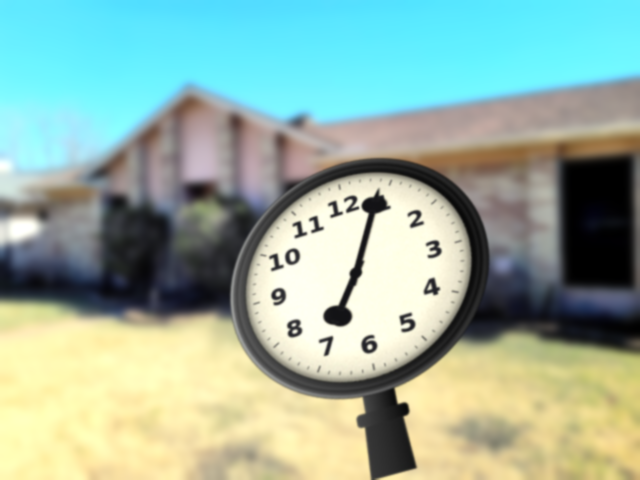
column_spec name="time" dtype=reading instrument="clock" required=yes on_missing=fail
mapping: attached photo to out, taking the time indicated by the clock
7:04
